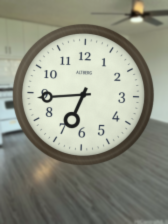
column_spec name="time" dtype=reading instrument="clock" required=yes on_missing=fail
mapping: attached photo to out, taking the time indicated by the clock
6:44
